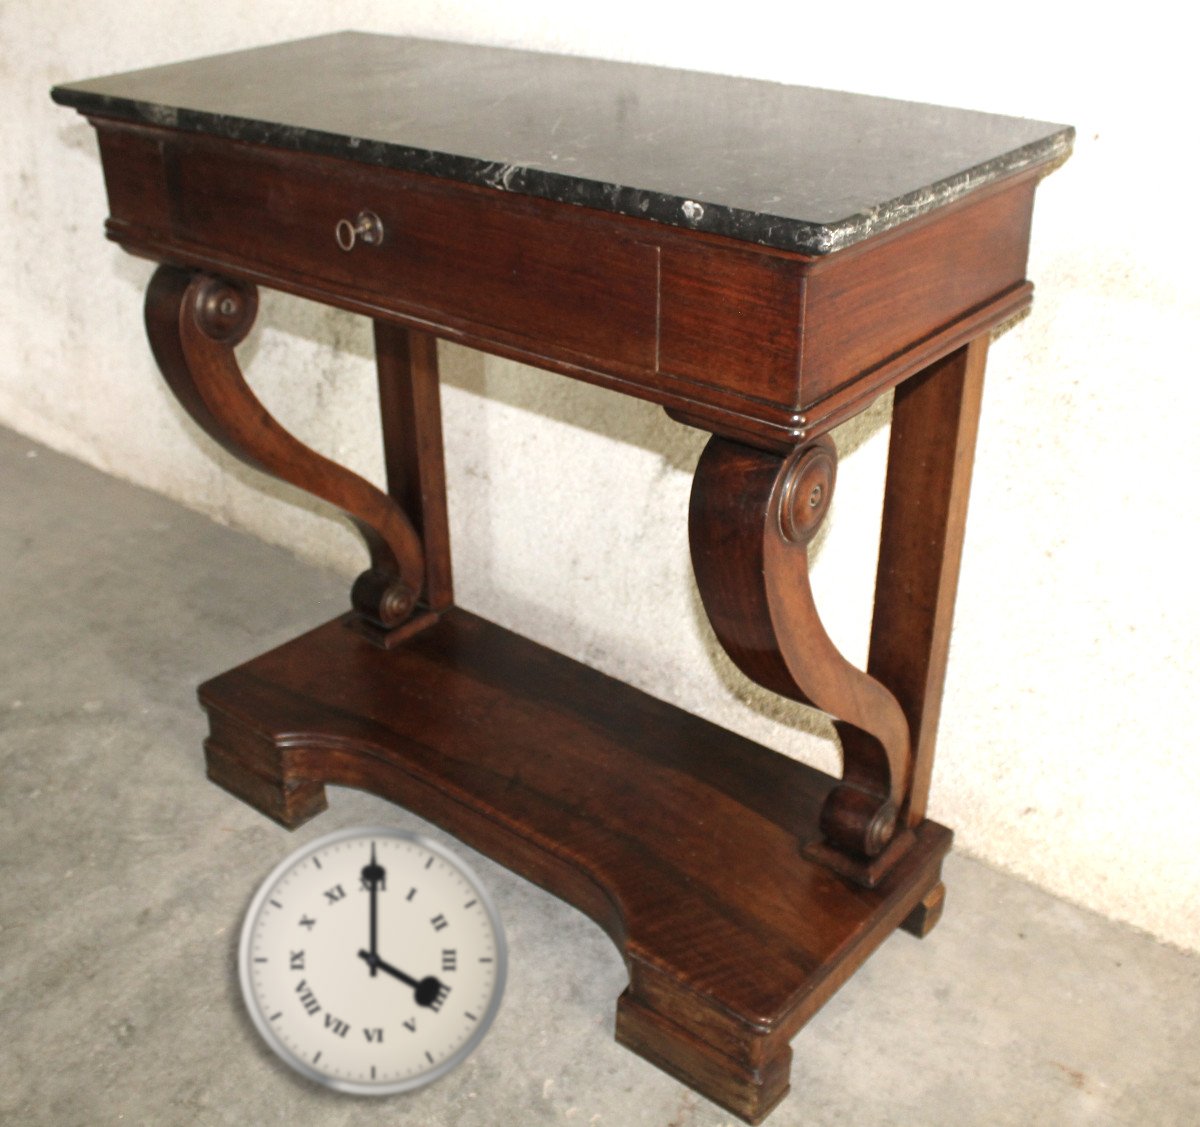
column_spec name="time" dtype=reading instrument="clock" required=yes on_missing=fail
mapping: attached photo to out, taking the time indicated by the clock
4:00
